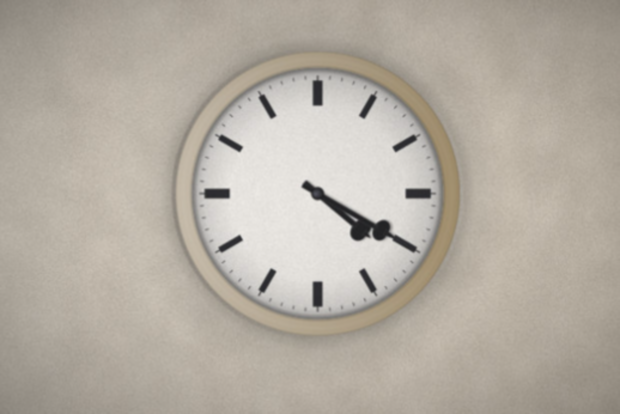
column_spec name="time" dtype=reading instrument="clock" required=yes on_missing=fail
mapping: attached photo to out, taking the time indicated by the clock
4:20
